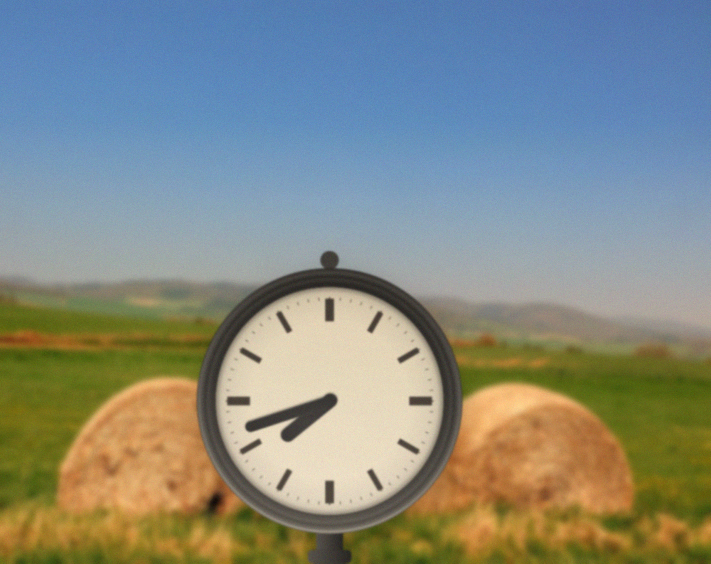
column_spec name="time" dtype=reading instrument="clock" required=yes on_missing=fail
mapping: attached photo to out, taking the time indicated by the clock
7:42
